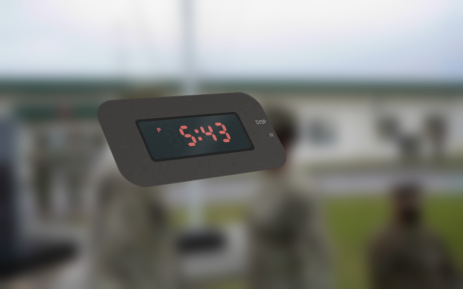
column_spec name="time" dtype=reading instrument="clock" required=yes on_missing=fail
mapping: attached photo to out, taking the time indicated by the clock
5:43
